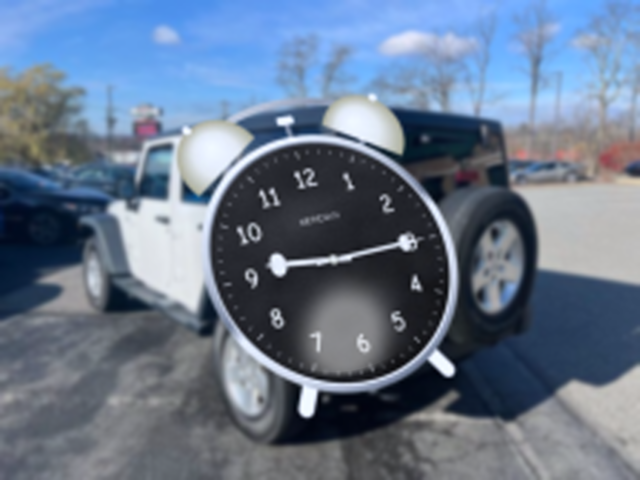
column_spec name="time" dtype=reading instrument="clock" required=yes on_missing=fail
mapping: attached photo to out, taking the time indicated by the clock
9:15
